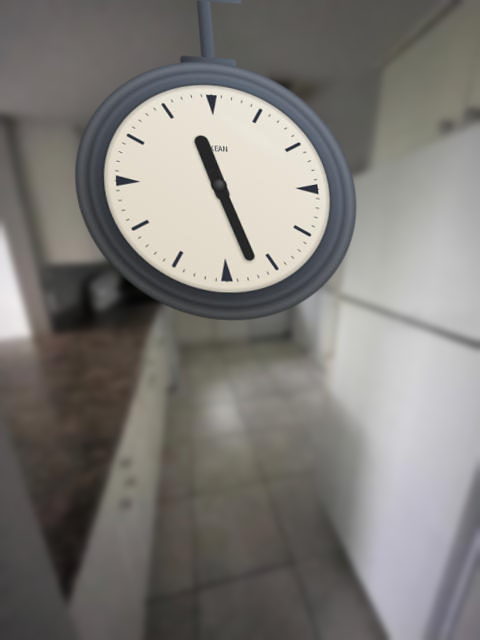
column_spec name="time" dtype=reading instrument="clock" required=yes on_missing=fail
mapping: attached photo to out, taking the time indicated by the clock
11:27
